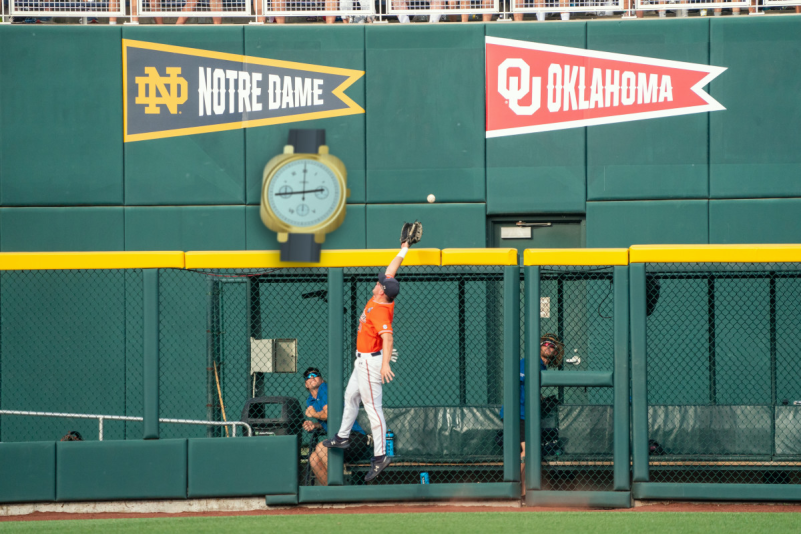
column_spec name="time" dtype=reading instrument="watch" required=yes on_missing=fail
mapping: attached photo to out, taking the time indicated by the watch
2:44
